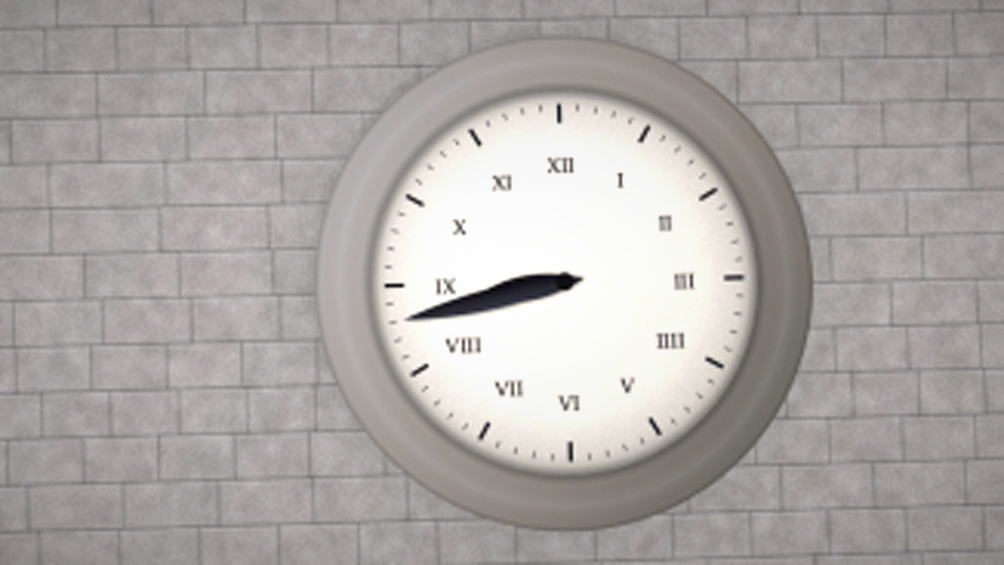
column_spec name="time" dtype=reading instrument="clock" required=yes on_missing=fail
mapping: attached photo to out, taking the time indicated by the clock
8:43
